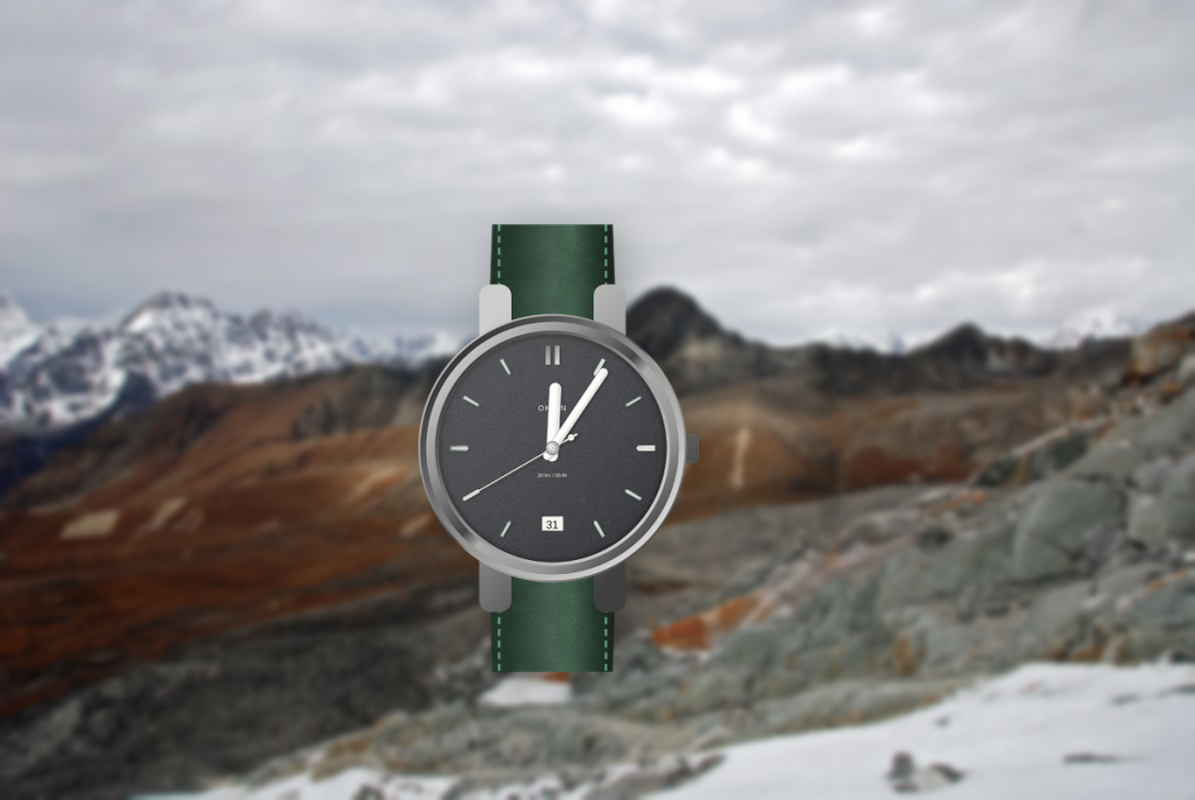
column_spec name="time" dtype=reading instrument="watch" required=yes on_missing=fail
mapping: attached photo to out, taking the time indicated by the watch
12:05:40
